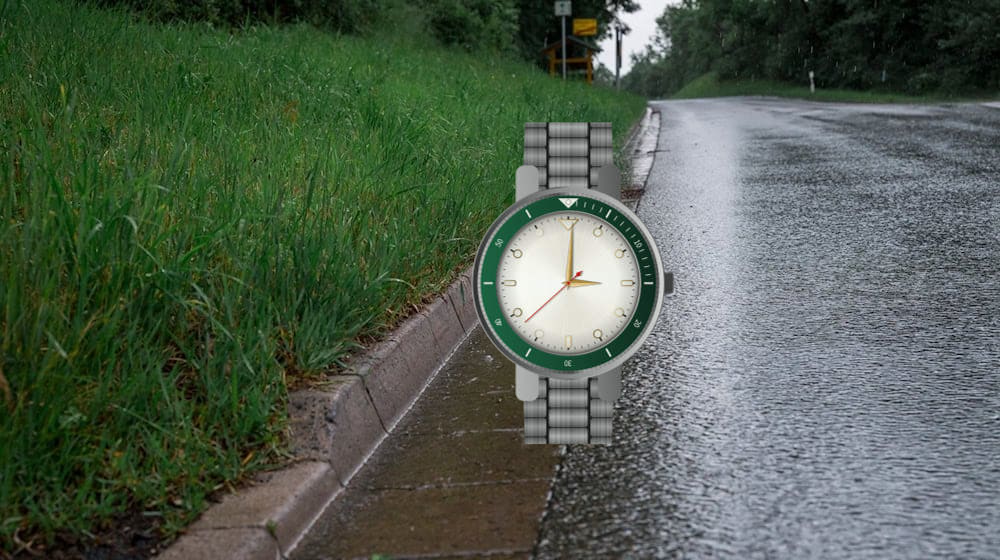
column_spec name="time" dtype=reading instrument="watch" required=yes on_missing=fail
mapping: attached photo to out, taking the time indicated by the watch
3:00:38
